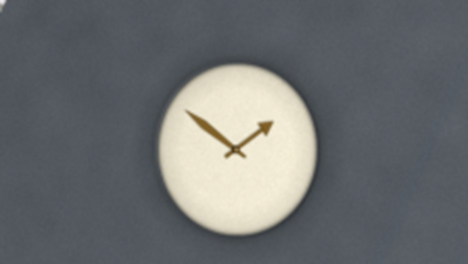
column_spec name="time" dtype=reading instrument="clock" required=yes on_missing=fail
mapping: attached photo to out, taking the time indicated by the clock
1:51
